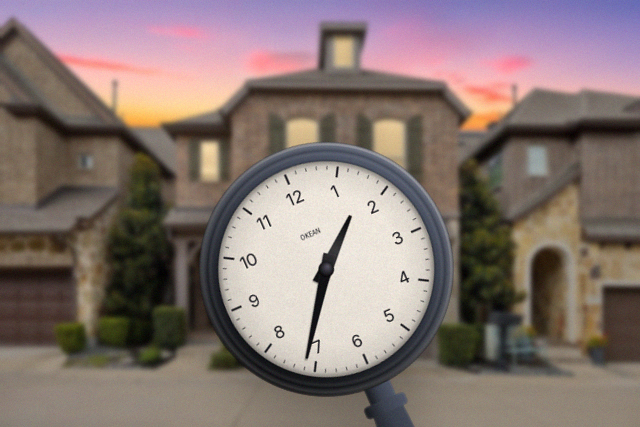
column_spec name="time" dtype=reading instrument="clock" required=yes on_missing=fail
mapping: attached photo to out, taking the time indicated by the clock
1:36
